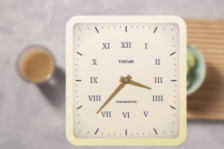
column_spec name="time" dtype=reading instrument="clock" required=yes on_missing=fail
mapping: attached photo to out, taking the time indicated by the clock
3:37
